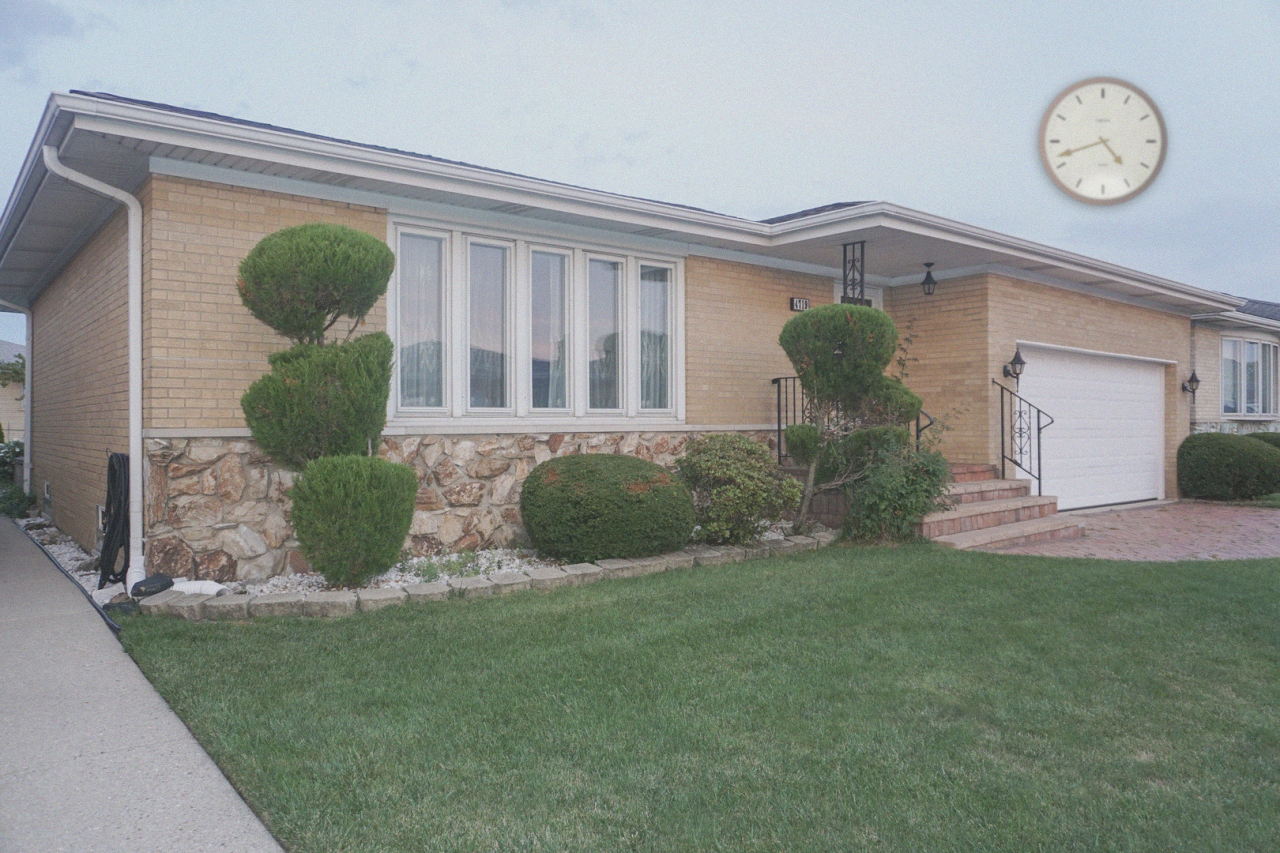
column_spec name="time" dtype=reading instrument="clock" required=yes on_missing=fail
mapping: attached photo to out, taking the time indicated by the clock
4:42
